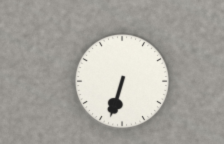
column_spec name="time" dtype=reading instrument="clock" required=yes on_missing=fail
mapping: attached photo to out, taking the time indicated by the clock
6:33
